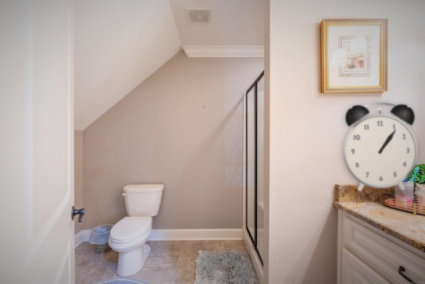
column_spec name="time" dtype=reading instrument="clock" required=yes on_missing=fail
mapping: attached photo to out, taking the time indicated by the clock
1:06
